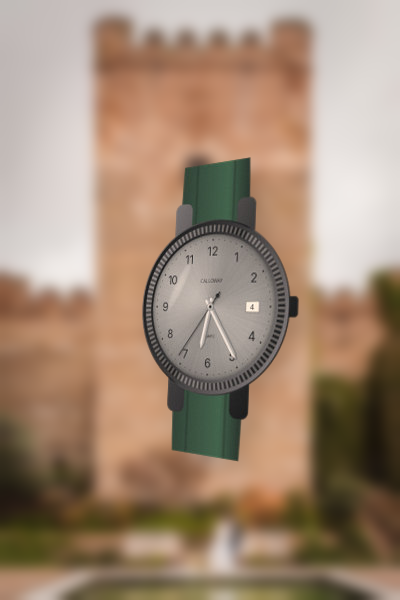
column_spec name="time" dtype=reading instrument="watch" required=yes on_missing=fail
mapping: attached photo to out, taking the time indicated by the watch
6:24:36
